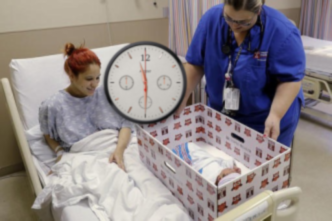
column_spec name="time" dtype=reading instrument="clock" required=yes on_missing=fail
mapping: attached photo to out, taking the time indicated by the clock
11:30
